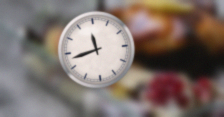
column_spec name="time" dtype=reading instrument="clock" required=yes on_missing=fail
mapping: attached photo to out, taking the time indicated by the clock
11:43
